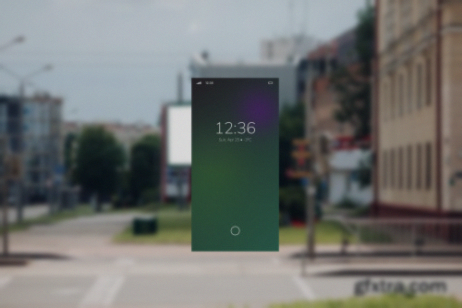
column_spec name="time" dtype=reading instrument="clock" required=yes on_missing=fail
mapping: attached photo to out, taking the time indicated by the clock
12:36
